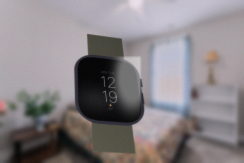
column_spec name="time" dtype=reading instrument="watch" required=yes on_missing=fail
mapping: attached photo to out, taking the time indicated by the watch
12:19
